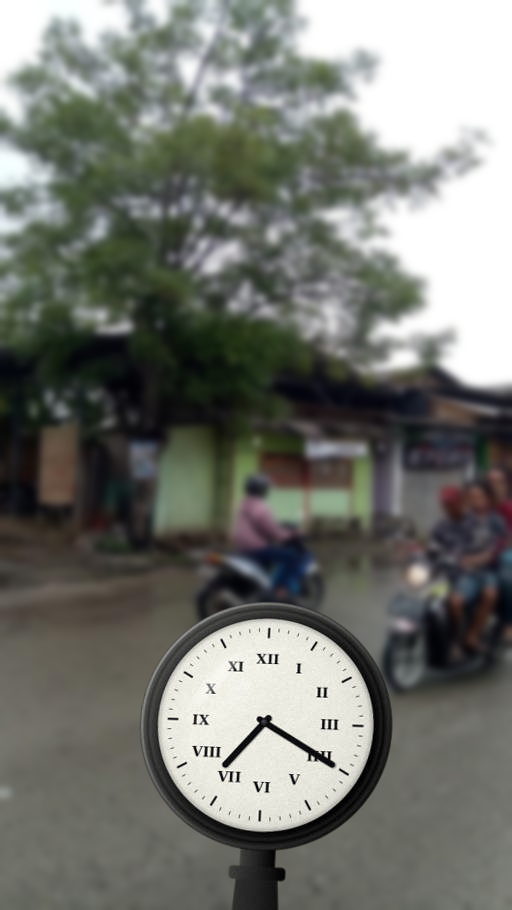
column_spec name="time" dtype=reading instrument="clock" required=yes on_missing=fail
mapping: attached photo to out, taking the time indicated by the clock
7:20
